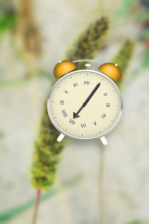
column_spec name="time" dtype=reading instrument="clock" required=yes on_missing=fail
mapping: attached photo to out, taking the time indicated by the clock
7:05
